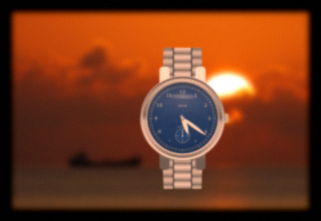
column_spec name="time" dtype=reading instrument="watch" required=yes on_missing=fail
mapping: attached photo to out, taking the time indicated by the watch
5:21
